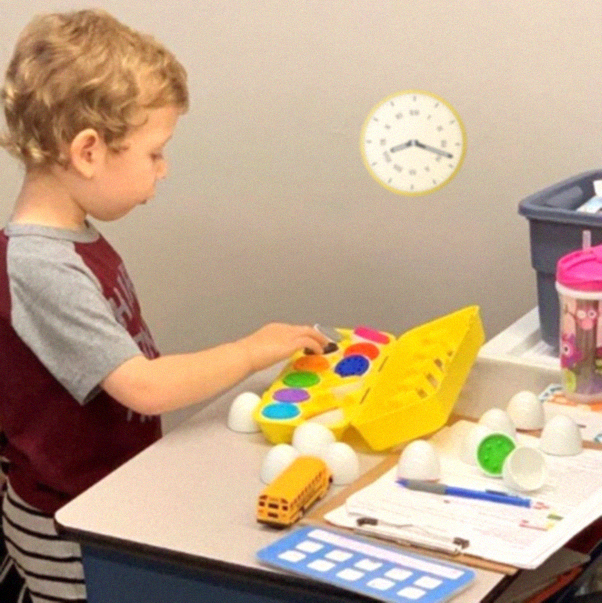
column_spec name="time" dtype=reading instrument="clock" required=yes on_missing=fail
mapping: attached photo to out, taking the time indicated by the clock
8:18
